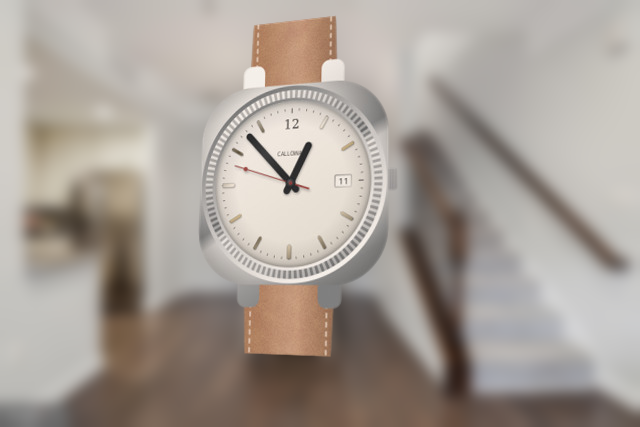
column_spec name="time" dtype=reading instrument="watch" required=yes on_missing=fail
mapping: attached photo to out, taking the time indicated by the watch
12:52:48
